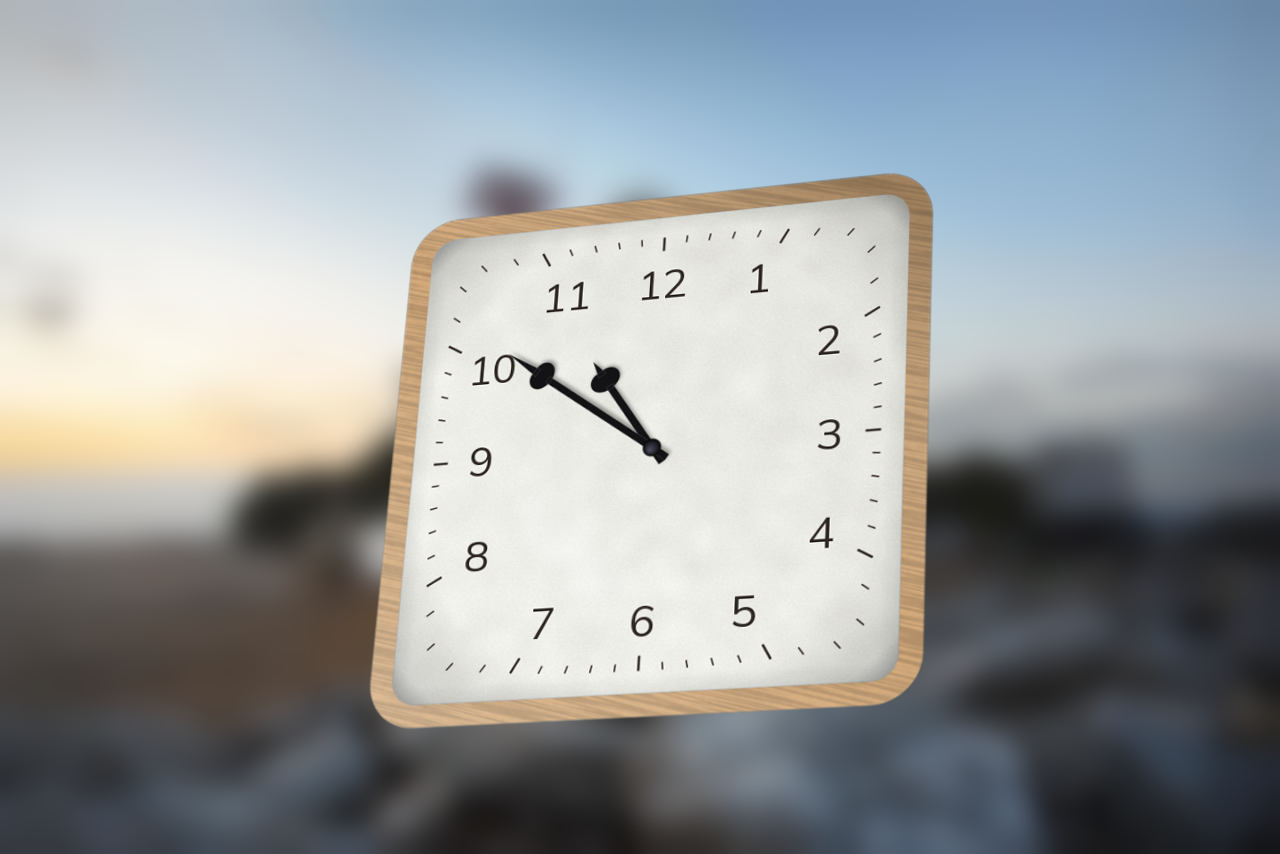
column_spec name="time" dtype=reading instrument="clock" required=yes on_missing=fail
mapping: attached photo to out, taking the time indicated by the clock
10:51
